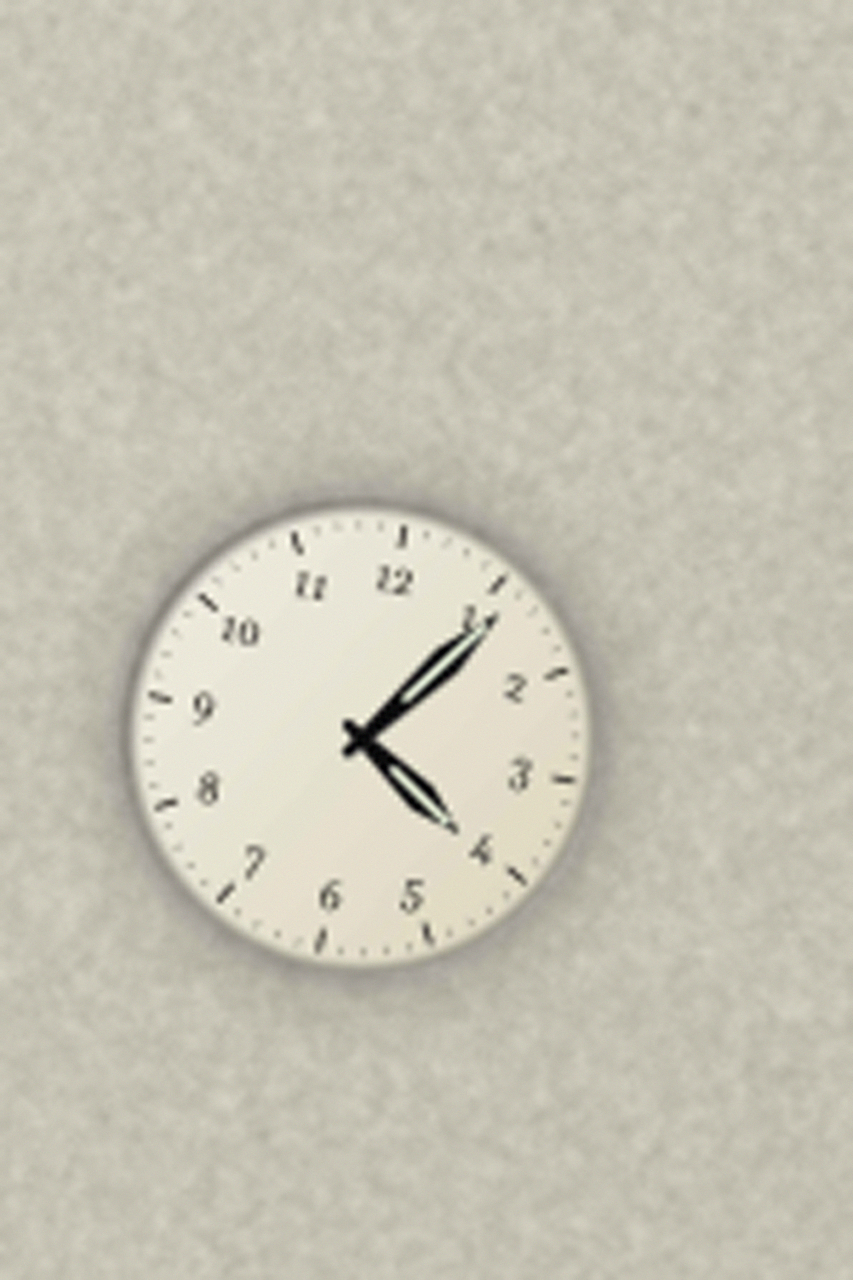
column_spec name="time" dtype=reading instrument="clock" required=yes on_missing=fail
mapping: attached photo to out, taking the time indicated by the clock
4:06
